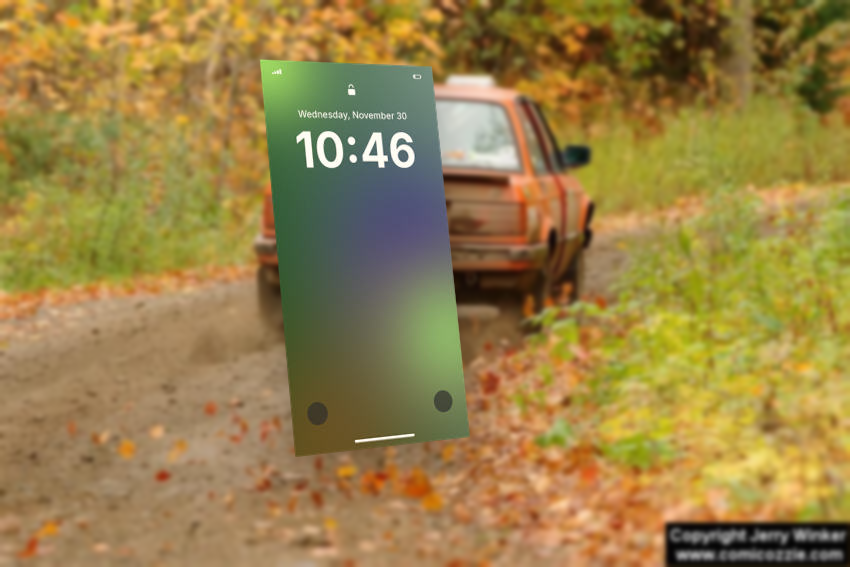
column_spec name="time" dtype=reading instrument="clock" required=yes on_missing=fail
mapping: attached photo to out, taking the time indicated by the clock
10:46
